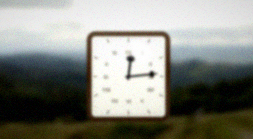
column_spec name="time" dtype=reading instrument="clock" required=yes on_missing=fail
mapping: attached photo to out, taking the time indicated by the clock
12:14
